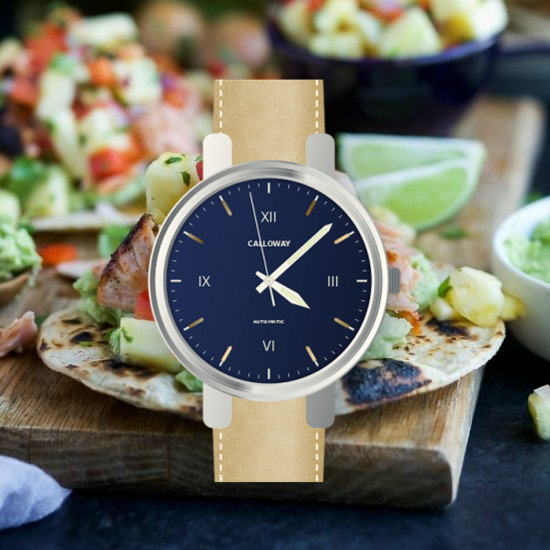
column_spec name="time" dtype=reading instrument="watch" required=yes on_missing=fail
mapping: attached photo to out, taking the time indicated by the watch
4:07:58
